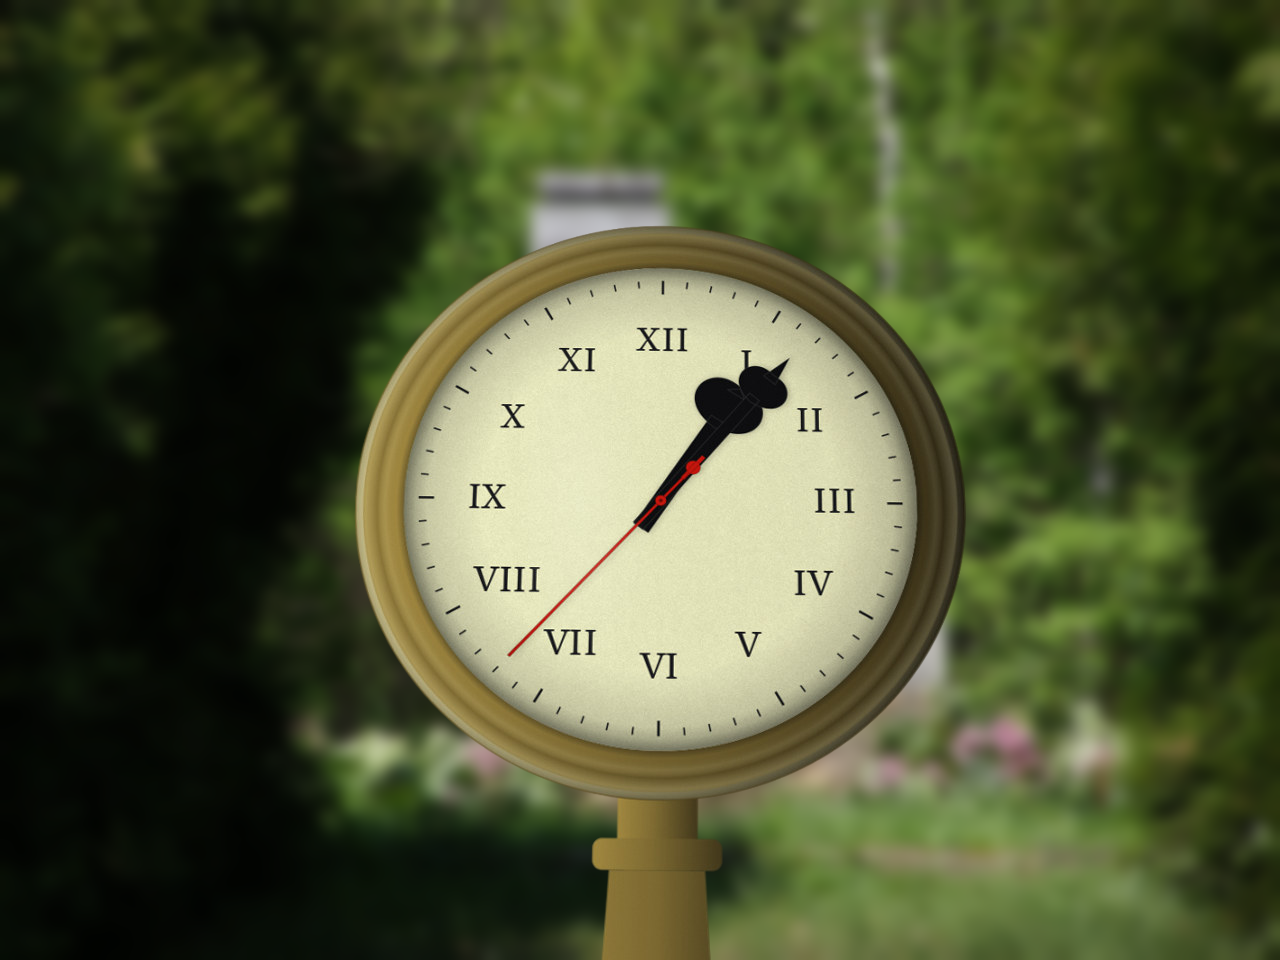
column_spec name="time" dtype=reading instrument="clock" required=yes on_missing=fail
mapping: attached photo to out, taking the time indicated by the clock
1:06:37
